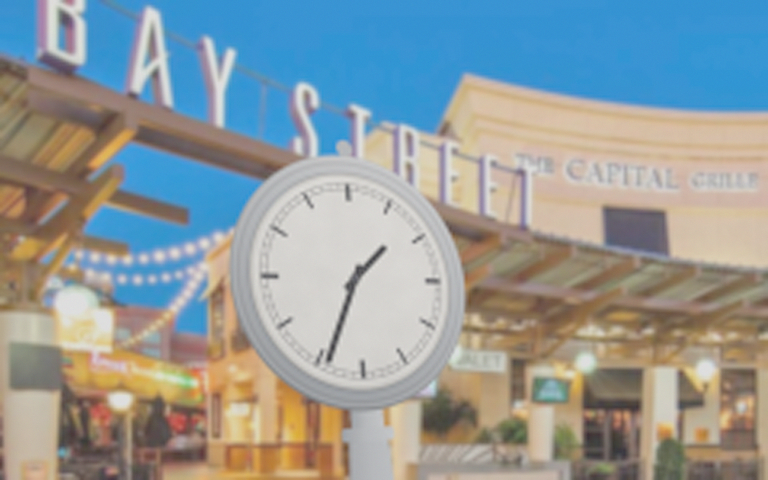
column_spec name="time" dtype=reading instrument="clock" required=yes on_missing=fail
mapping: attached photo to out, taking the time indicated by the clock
1:34
